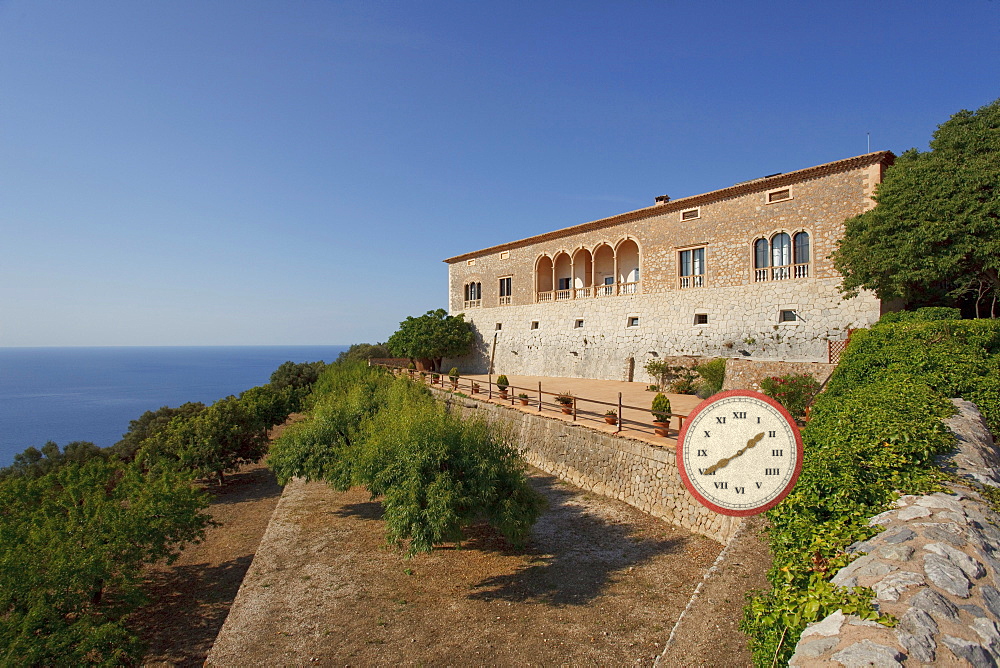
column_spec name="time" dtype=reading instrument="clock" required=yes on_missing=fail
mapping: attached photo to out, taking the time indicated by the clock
1:40
